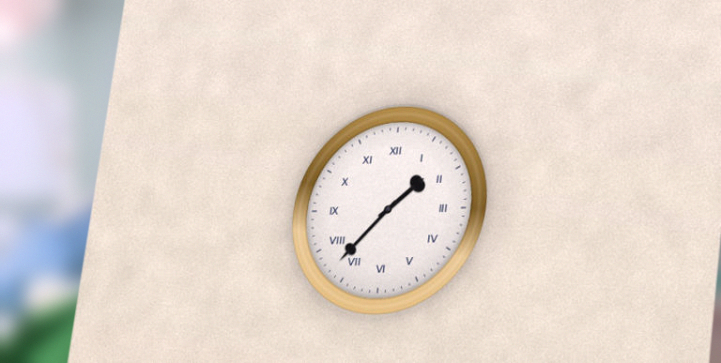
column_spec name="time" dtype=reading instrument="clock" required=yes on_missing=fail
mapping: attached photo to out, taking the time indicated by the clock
1:37
